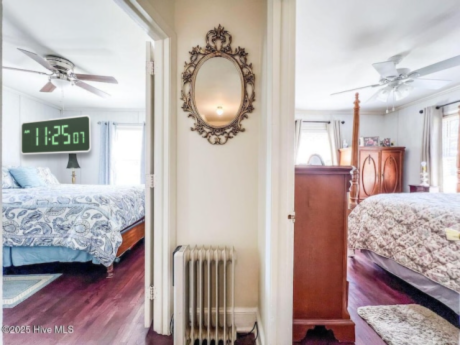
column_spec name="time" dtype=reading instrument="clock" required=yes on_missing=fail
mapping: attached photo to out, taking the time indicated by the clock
11:25:07
